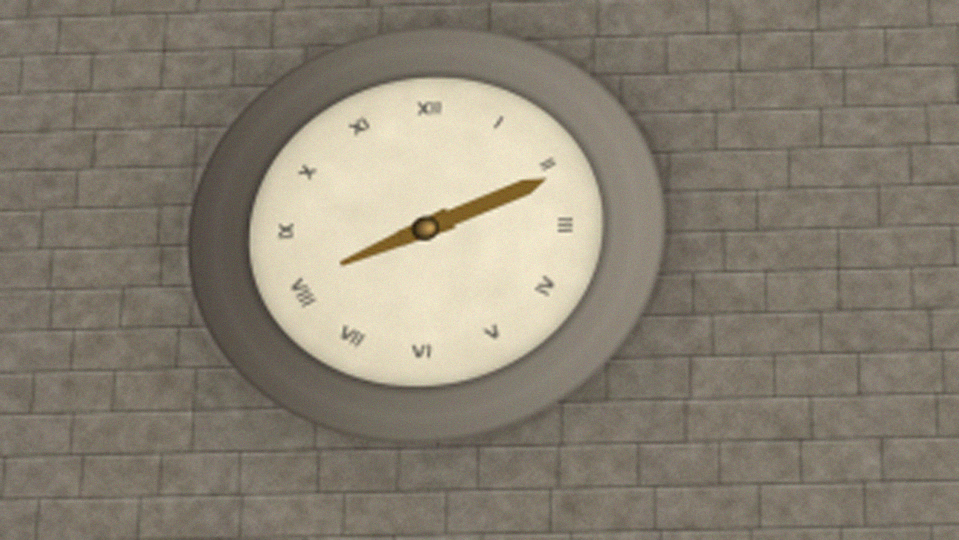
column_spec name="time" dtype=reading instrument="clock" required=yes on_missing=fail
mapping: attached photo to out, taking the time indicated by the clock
8:11
